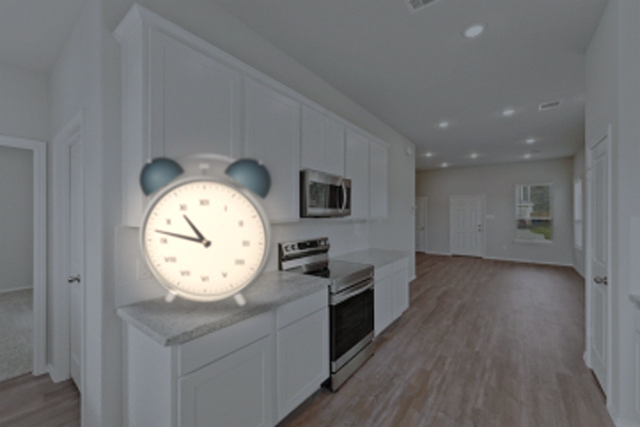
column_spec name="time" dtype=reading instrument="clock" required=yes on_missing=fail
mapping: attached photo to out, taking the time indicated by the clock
10:47
